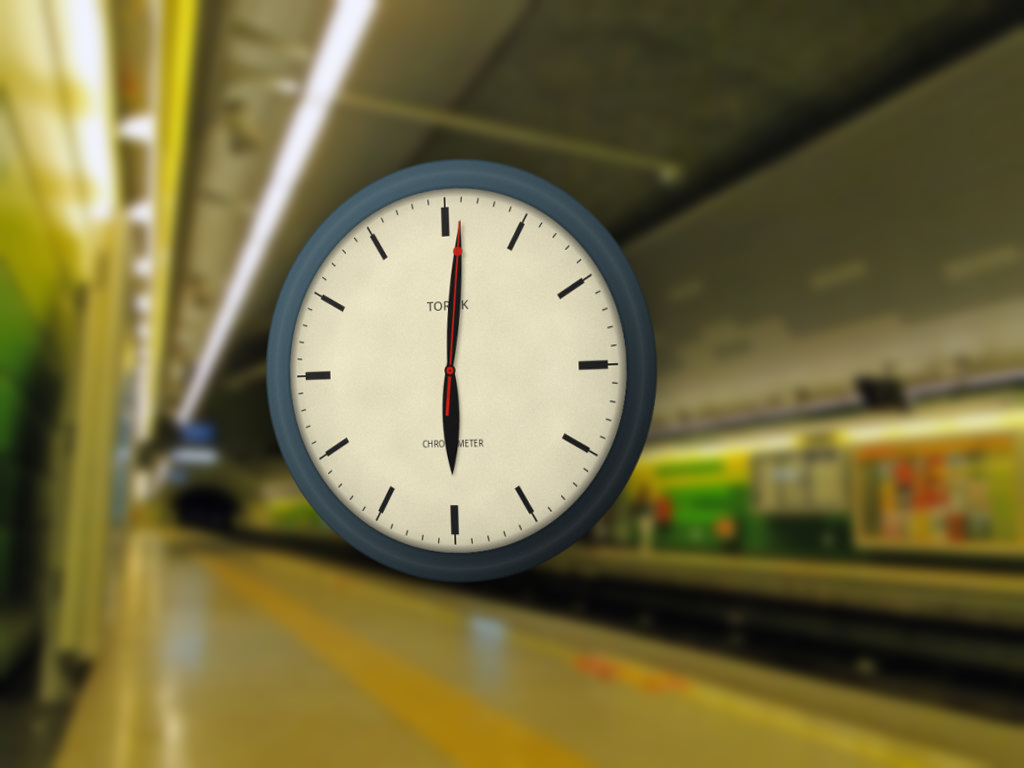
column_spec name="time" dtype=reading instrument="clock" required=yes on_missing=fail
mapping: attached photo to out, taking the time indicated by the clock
6:01:01
